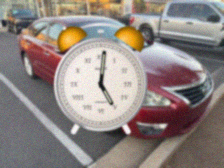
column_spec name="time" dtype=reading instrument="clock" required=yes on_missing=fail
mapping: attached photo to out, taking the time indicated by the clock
5:01
